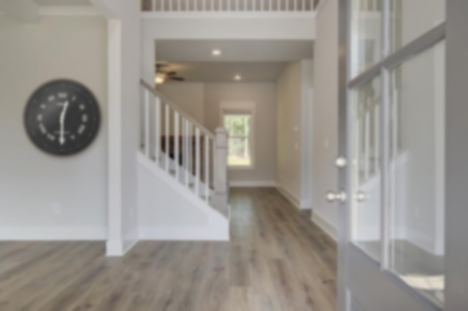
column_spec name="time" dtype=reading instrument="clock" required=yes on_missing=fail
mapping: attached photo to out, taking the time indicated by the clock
12:30
